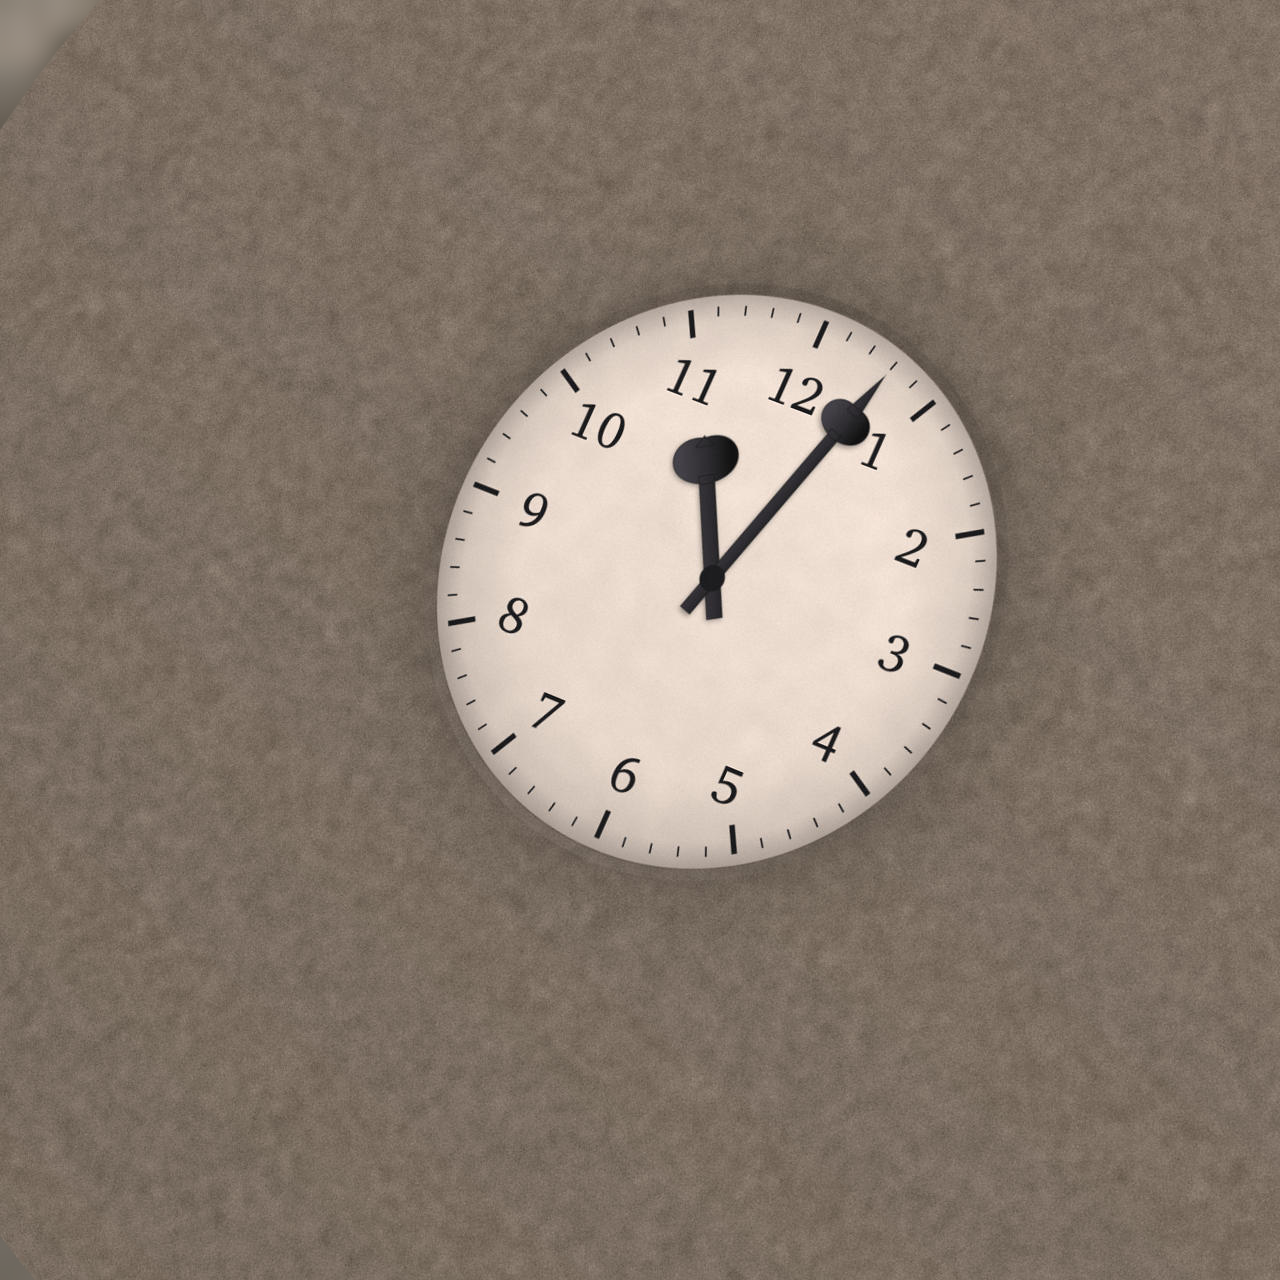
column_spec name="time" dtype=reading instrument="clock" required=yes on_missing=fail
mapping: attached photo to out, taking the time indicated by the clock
11:03
